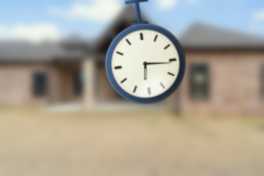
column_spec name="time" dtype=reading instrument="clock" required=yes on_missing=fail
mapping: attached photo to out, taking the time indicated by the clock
6:16
